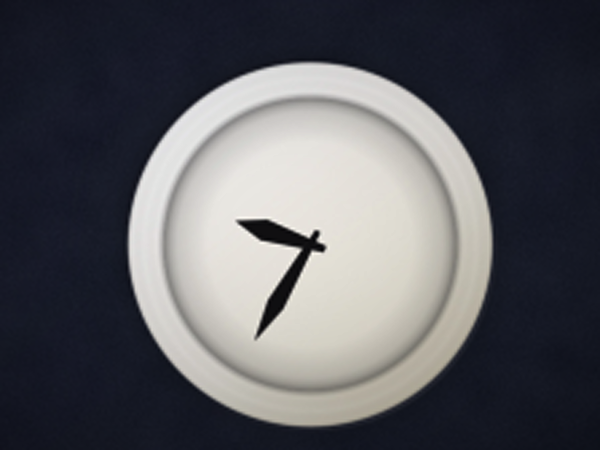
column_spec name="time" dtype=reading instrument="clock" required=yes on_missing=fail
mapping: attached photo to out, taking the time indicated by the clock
9:35
